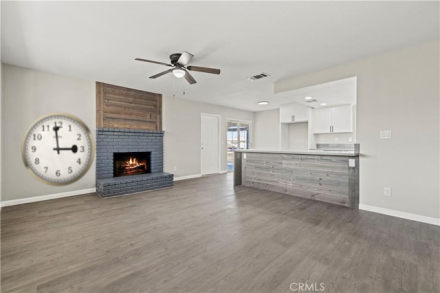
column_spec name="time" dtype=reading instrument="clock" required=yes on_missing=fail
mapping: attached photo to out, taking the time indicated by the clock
2:59
